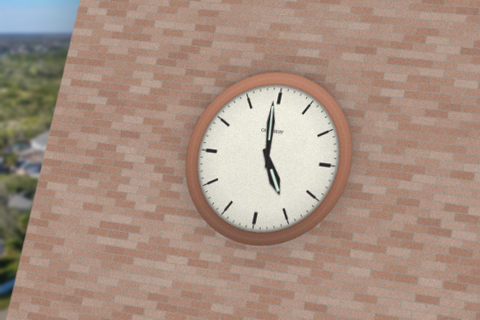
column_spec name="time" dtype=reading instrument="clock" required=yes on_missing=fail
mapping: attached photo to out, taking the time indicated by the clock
4:59
